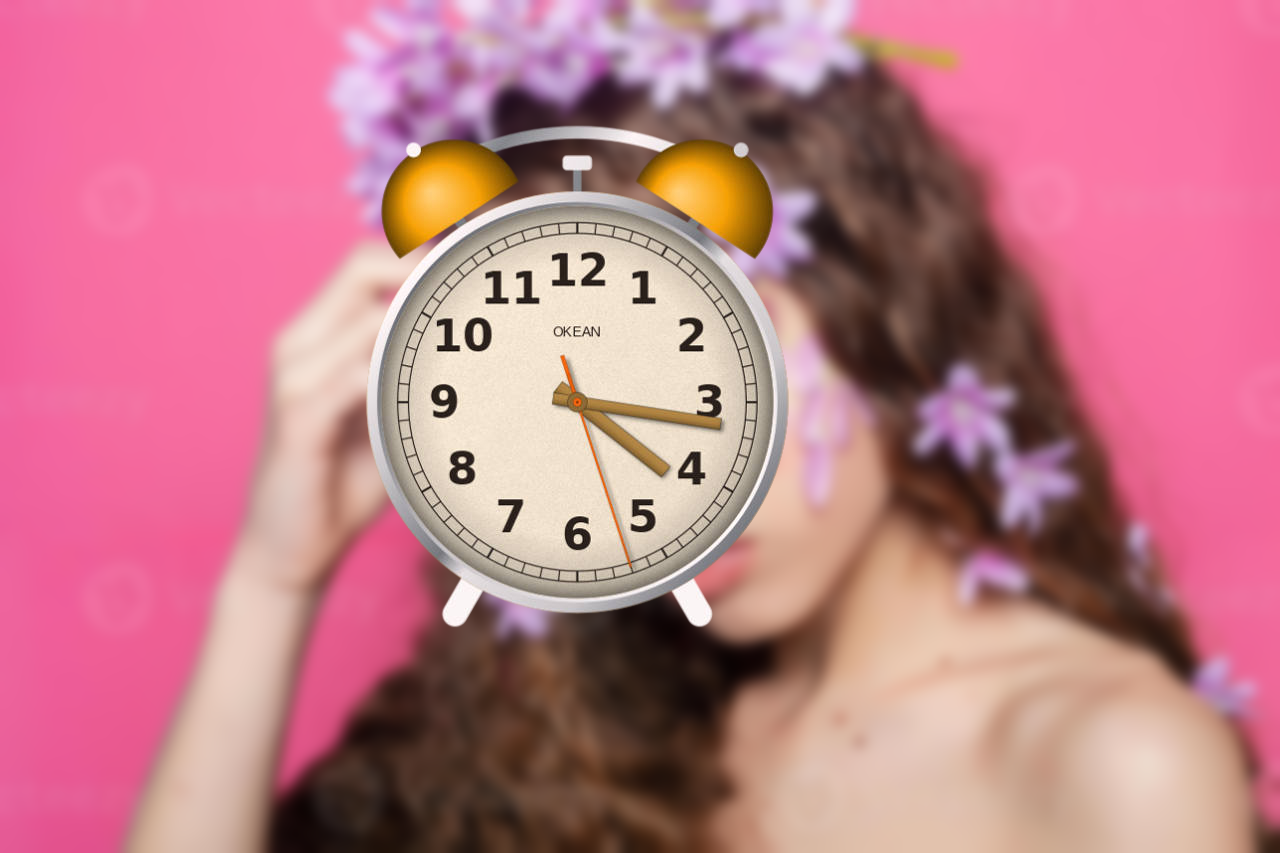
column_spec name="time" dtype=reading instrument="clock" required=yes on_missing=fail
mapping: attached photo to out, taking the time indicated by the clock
4:16:27
